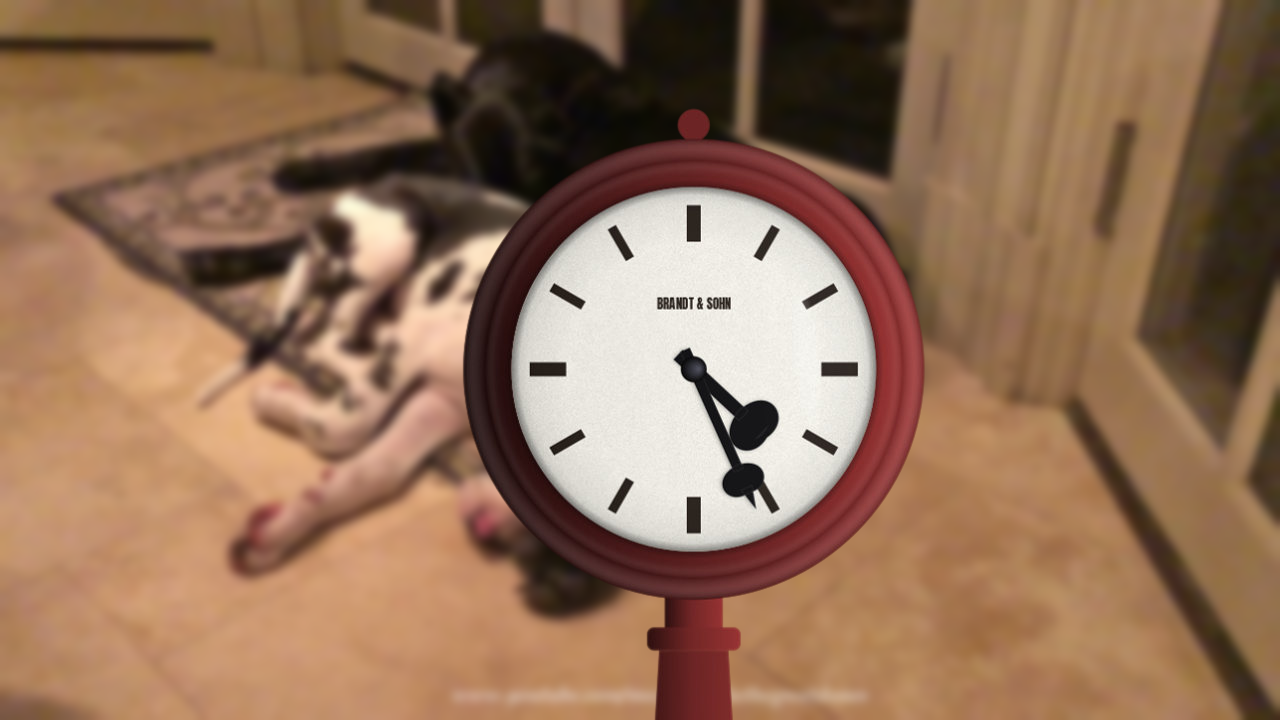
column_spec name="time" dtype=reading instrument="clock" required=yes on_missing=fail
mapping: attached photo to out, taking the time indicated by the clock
4:26
